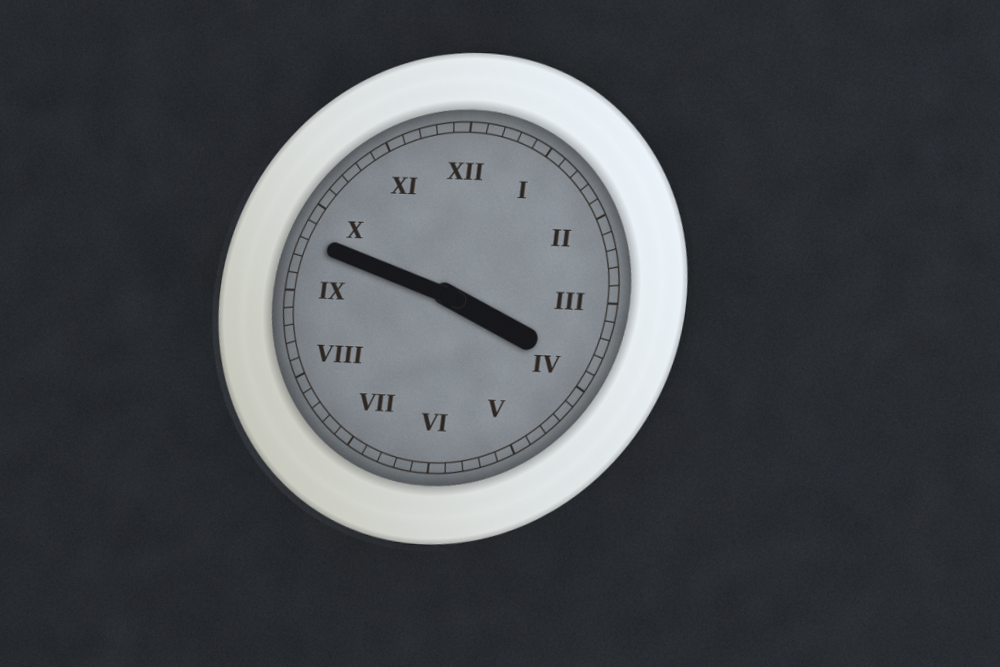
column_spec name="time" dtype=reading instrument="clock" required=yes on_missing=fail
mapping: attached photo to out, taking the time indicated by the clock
3:48
